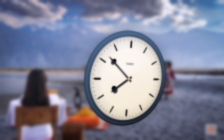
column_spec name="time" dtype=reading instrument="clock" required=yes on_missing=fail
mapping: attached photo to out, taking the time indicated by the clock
7:52
